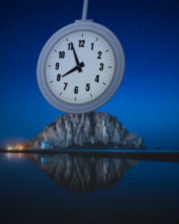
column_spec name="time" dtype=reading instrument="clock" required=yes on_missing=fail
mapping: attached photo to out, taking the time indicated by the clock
7:56
